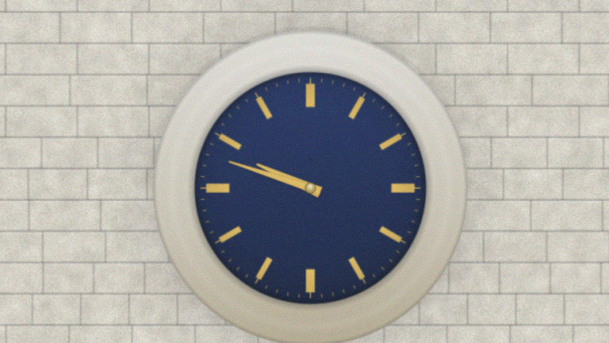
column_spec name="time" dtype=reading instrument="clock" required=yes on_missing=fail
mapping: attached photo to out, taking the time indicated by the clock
9:48
